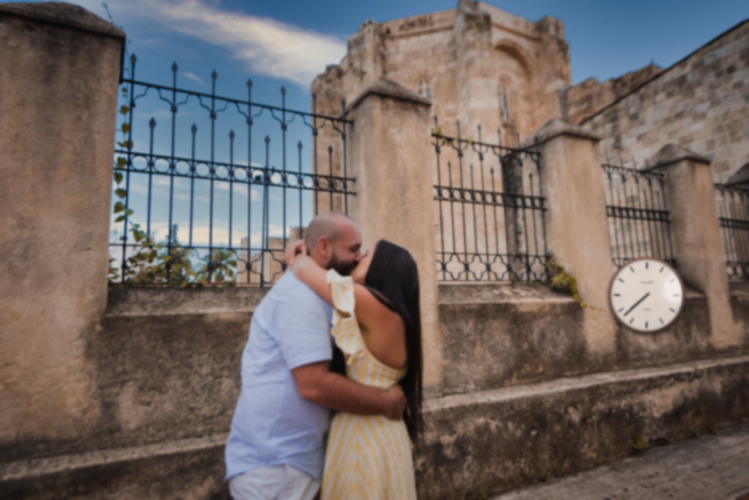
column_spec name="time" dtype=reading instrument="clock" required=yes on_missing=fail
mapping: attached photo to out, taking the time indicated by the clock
7:38
